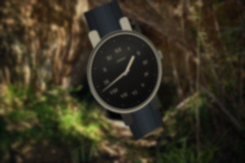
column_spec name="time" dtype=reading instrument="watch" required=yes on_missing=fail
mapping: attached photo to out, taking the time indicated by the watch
1:43
